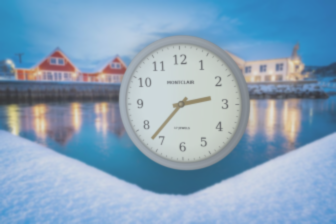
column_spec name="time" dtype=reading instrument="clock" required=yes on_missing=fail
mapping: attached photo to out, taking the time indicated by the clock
2:37
